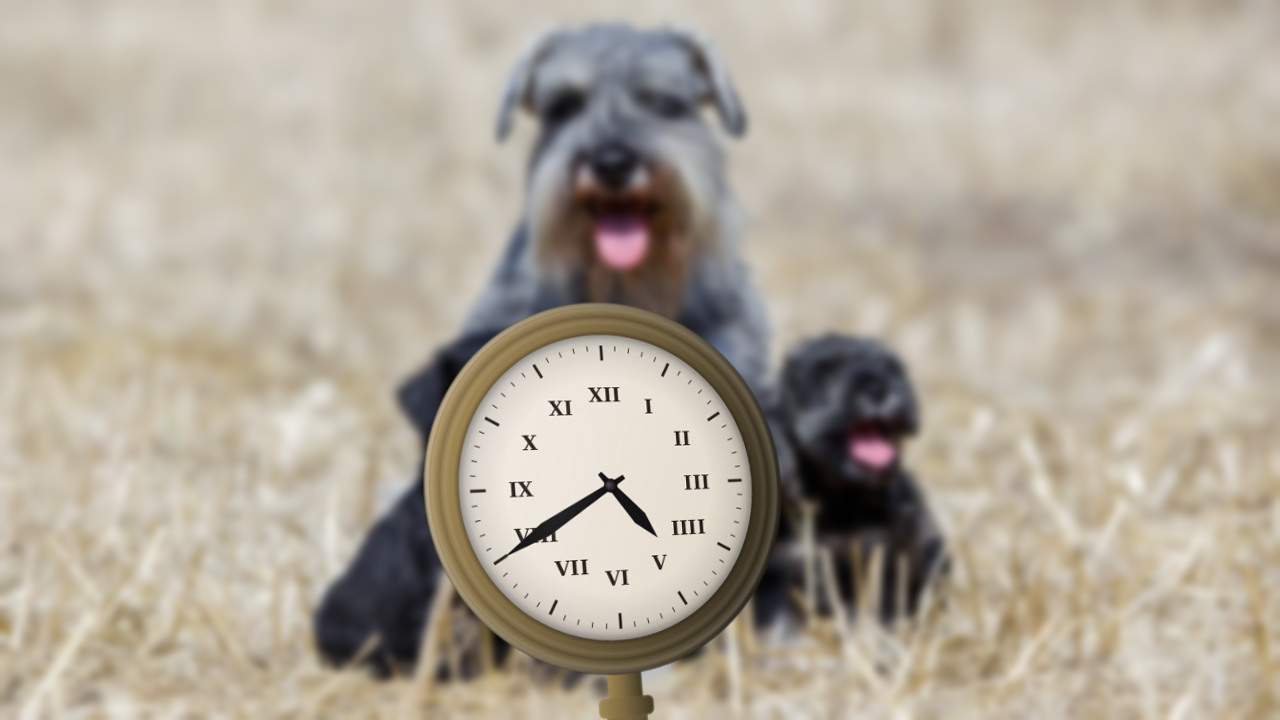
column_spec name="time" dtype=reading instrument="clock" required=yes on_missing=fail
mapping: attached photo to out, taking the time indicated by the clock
4:40
